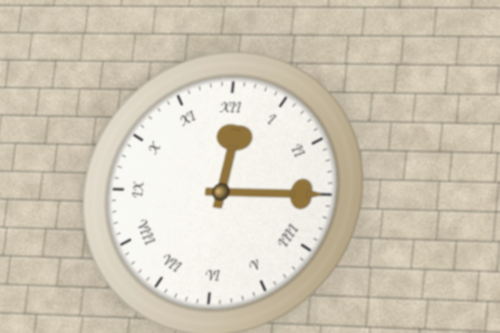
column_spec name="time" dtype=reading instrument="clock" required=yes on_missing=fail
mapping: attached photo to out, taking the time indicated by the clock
12:15
